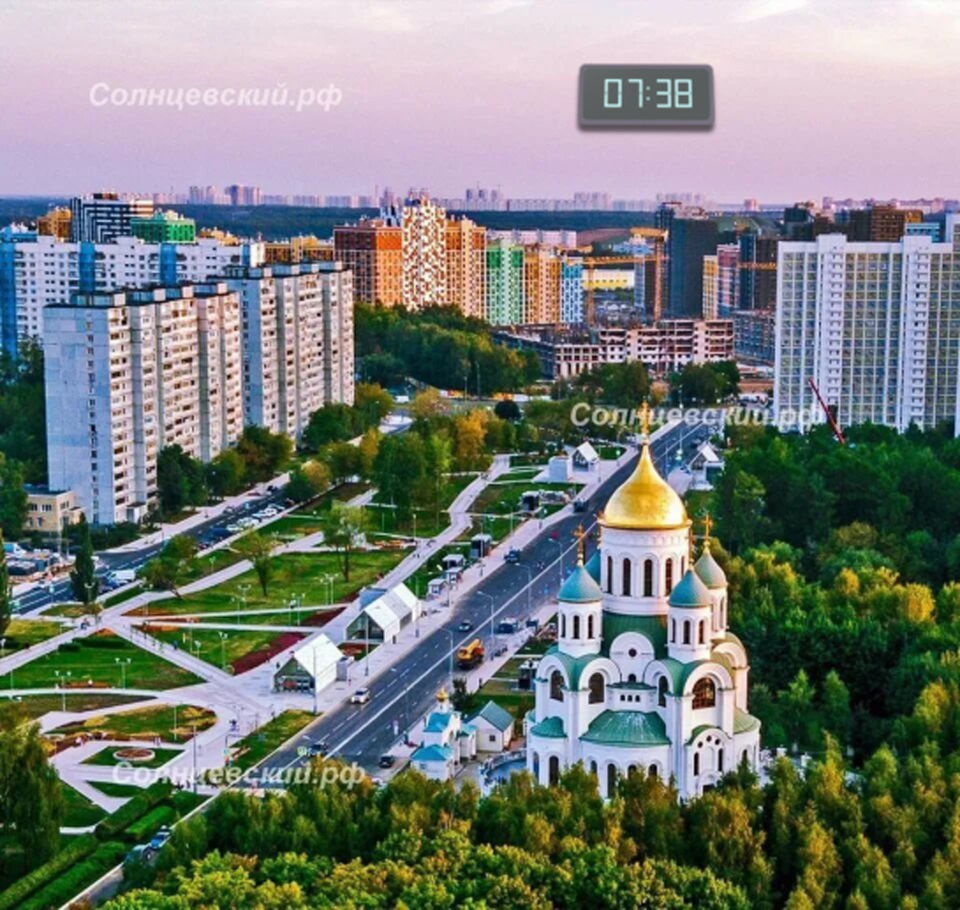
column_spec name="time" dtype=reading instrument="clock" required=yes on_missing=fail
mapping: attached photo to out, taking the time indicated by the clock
7:38
